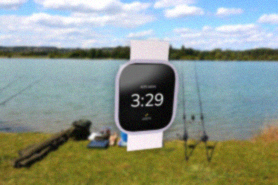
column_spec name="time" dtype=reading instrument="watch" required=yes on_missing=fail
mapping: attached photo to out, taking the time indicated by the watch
3:29
